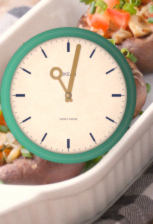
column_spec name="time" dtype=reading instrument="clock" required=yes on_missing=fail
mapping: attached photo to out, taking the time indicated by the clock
11:02
